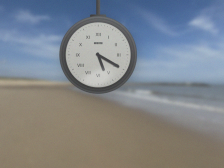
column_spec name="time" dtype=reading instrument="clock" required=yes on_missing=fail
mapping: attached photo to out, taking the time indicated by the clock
5:20
